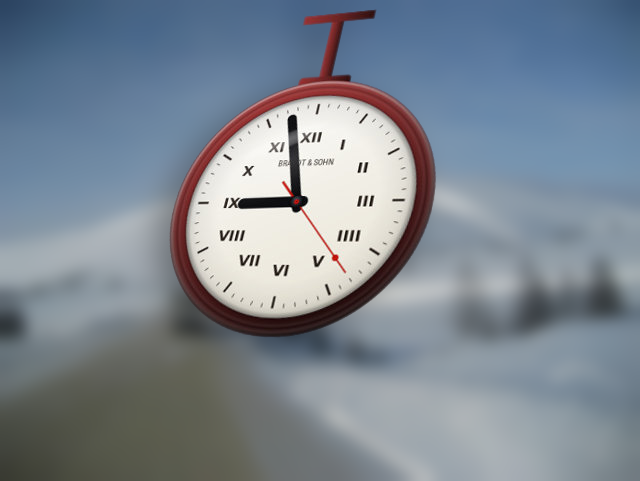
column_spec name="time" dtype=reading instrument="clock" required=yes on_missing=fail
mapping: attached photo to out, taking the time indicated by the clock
8:57:23
